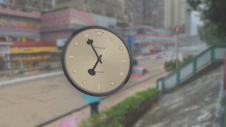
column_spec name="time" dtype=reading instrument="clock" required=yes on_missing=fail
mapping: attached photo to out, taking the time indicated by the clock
6:55
